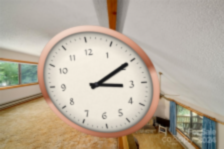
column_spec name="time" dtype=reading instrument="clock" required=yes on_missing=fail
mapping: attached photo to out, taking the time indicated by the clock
3:10
